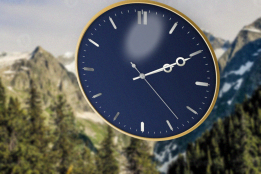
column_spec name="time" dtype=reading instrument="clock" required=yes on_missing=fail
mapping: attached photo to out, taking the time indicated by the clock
2:10:23
